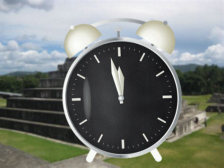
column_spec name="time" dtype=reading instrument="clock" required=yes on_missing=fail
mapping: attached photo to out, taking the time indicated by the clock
11:58
